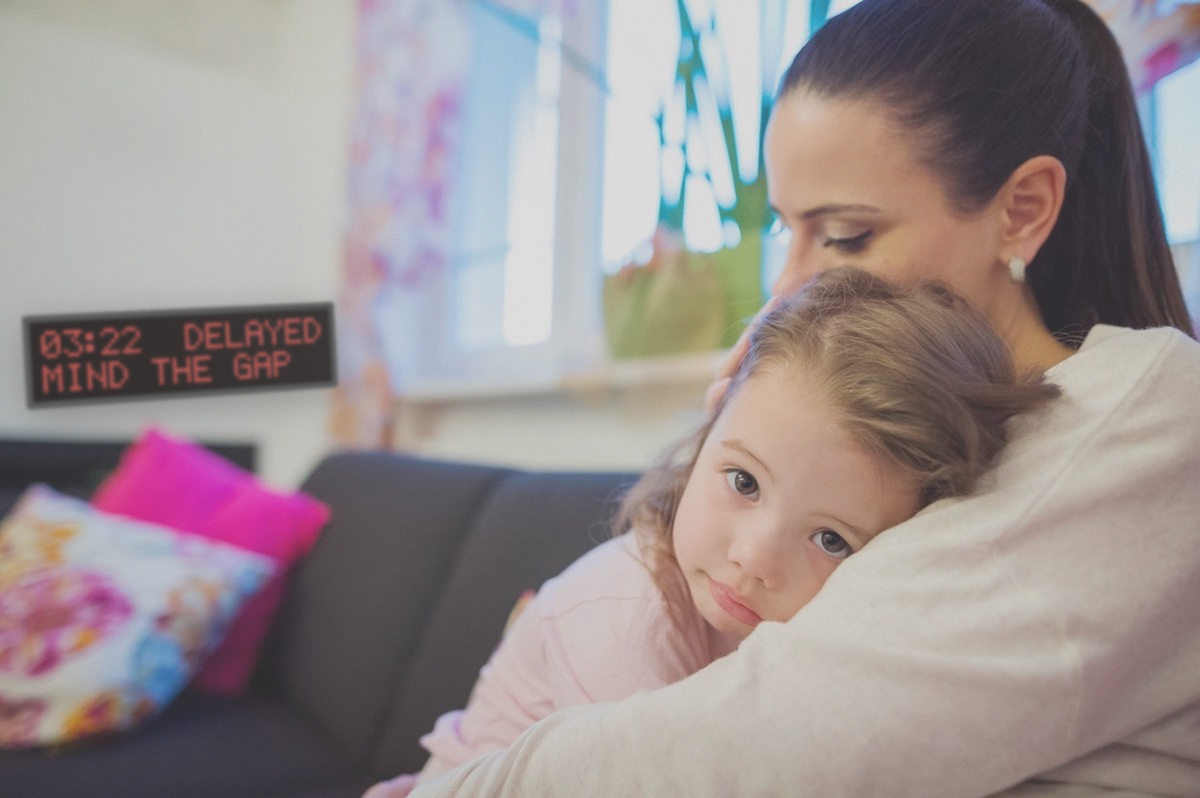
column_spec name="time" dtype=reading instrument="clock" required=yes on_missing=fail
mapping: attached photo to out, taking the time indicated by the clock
3:22
